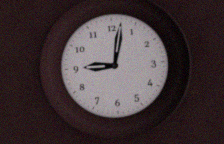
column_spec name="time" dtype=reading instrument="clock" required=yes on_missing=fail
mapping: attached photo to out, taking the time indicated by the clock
9:02
